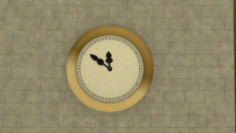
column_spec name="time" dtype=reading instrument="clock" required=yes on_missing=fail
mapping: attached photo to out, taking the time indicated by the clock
11:51
